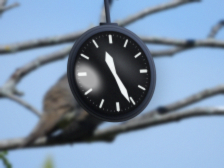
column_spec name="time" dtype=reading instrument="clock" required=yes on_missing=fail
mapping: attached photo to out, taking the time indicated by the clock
11:26
